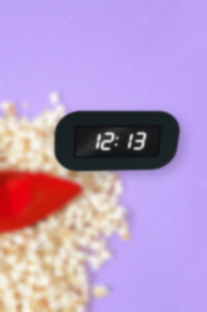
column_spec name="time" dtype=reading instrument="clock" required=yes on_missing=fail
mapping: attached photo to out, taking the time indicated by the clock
12:13
